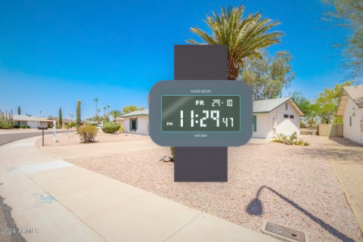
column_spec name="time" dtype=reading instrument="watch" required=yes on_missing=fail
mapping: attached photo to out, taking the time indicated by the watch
11:29:47
